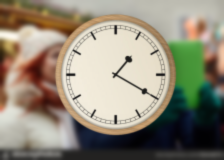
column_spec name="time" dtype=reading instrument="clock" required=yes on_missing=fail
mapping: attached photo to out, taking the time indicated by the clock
1:20
